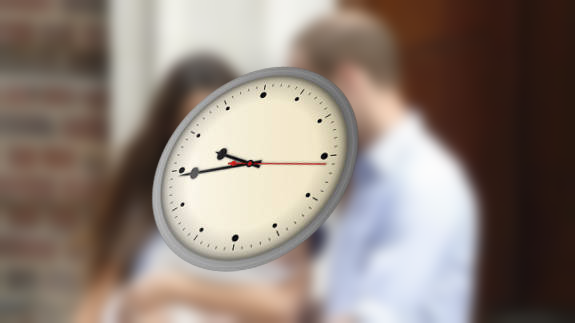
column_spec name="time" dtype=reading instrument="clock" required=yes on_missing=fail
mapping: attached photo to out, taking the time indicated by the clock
9:44:16
